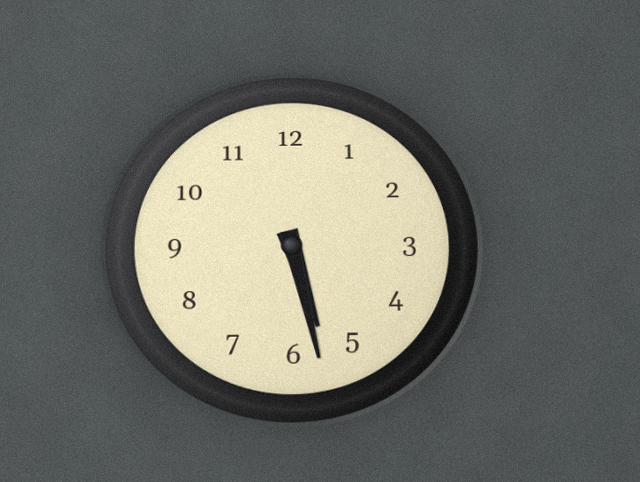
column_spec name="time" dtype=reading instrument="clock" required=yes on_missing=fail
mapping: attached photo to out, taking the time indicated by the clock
5:28
